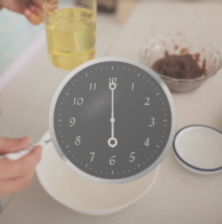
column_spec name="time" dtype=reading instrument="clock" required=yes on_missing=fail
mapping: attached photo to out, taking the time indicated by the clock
6:00
